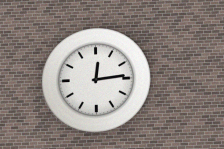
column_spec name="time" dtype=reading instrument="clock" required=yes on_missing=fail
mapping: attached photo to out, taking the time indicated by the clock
12:14
